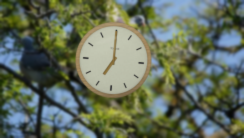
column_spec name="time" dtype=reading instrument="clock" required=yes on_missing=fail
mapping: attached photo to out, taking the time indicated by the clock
7:00
